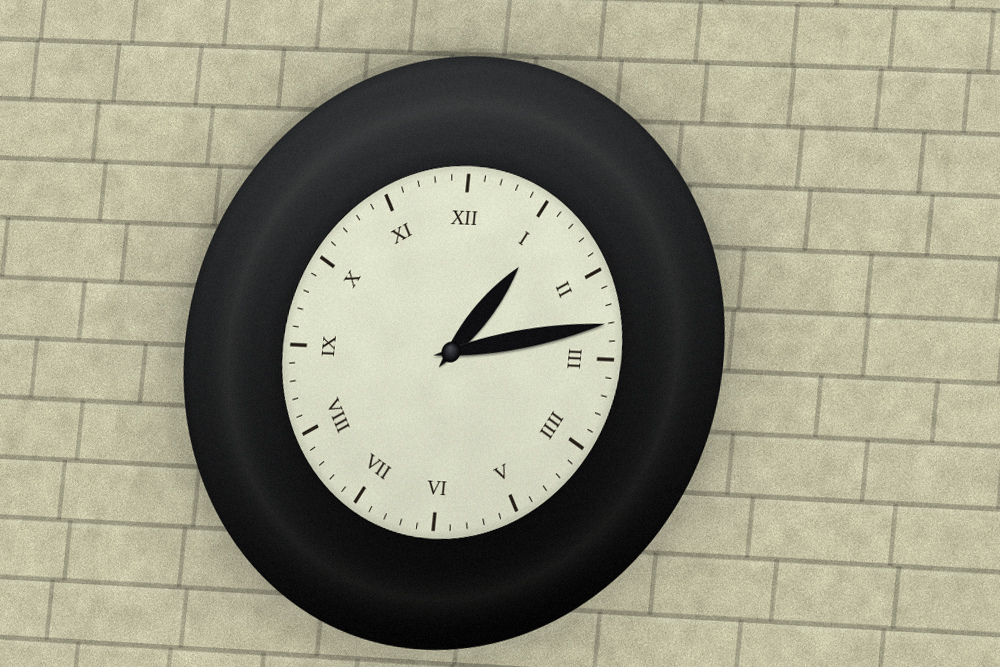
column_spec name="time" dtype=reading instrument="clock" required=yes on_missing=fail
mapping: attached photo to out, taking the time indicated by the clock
1:13
